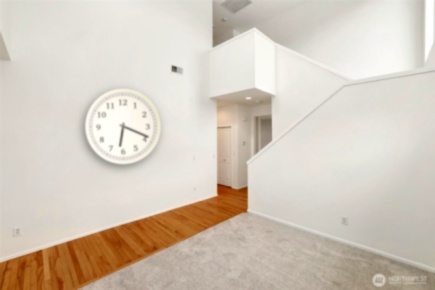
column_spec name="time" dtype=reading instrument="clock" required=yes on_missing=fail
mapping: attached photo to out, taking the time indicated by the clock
6:19
